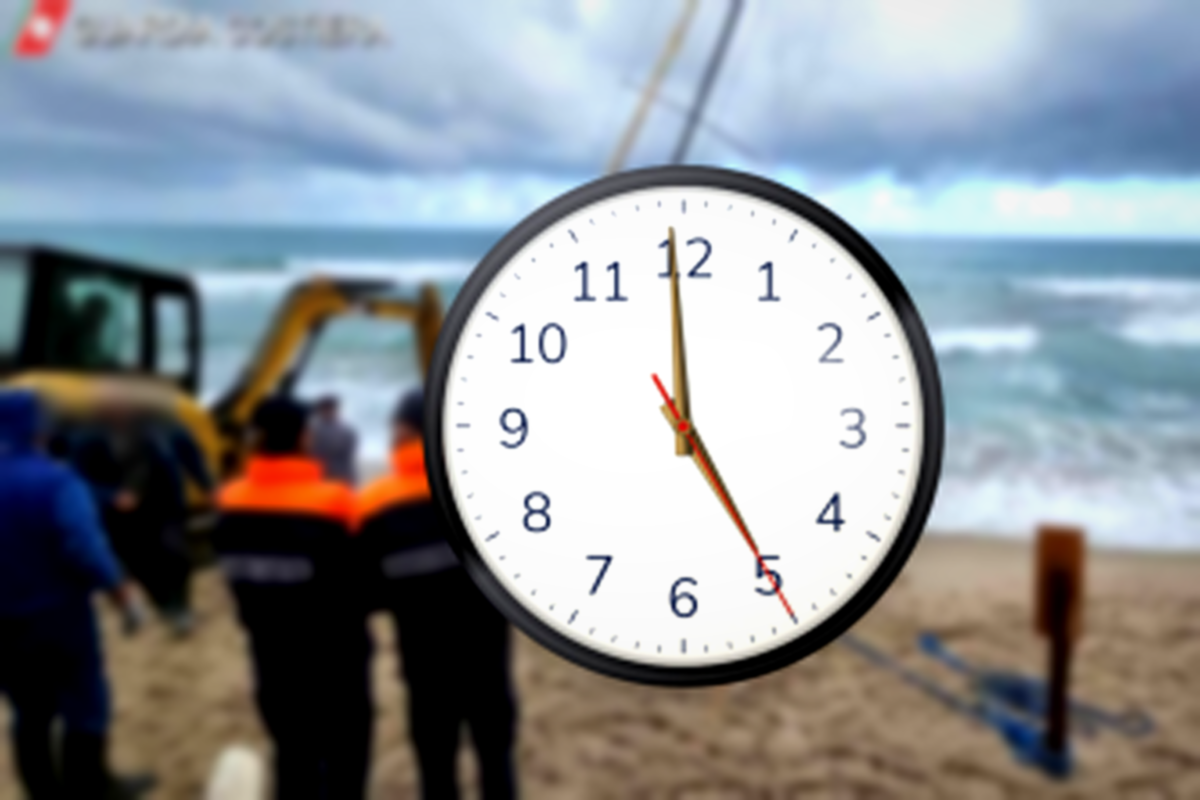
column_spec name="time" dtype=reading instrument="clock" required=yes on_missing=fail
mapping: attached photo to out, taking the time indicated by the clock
4:59:25
